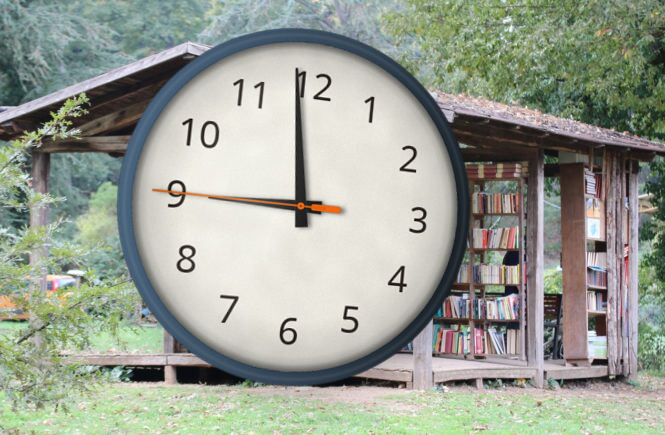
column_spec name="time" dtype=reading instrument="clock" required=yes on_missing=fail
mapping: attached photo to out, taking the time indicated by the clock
8:58:45
